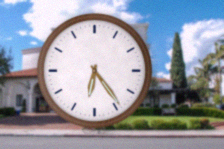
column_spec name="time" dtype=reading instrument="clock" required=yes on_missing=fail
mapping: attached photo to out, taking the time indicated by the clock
6:24
